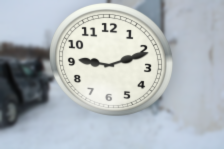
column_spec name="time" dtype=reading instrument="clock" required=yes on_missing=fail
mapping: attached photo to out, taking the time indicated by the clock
9:11
